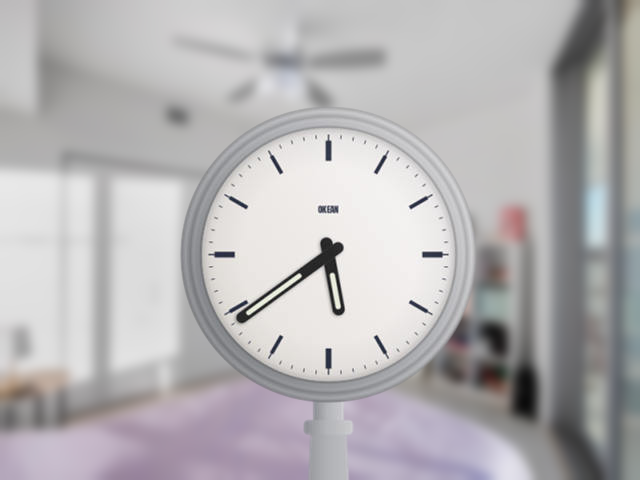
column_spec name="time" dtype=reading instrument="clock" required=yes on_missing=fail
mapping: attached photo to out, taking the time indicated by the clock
5:39
